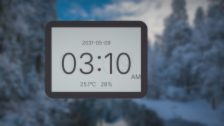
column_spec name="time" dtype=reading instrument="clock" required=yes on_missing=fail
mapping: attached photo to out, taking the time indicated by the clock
3:10
